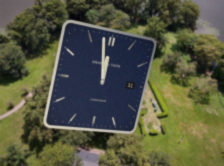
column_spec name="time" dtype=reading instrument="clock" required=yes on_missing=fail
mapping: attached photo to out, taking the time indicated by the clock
11:58
